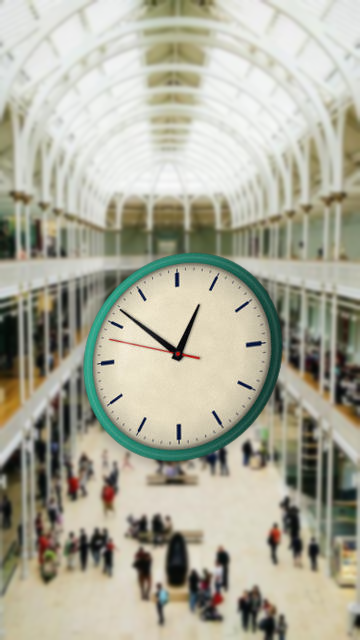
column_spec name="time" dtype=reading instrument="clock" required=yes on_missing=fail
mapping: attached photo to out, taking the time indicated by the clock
12:51:48
